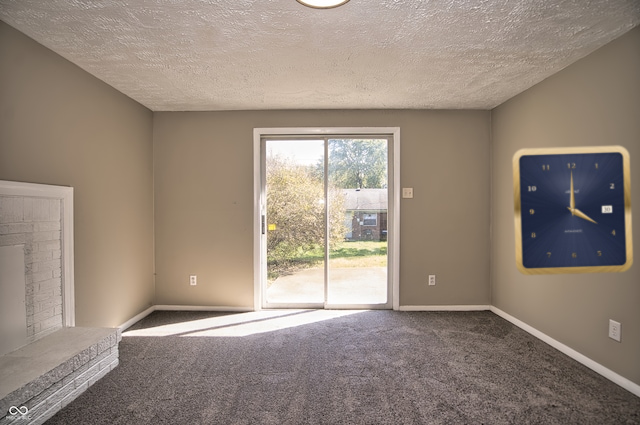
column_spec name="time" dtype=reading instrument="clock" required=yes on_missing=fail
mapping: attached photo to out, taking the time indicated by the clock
4:00
